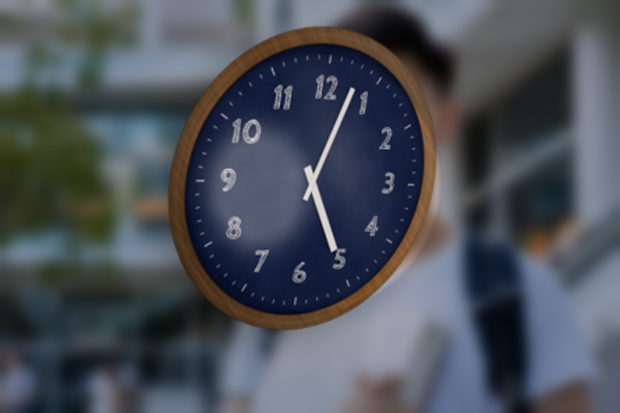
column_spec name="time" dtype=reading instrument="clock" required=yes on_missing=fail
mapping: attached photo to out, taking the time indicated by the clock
5:03
